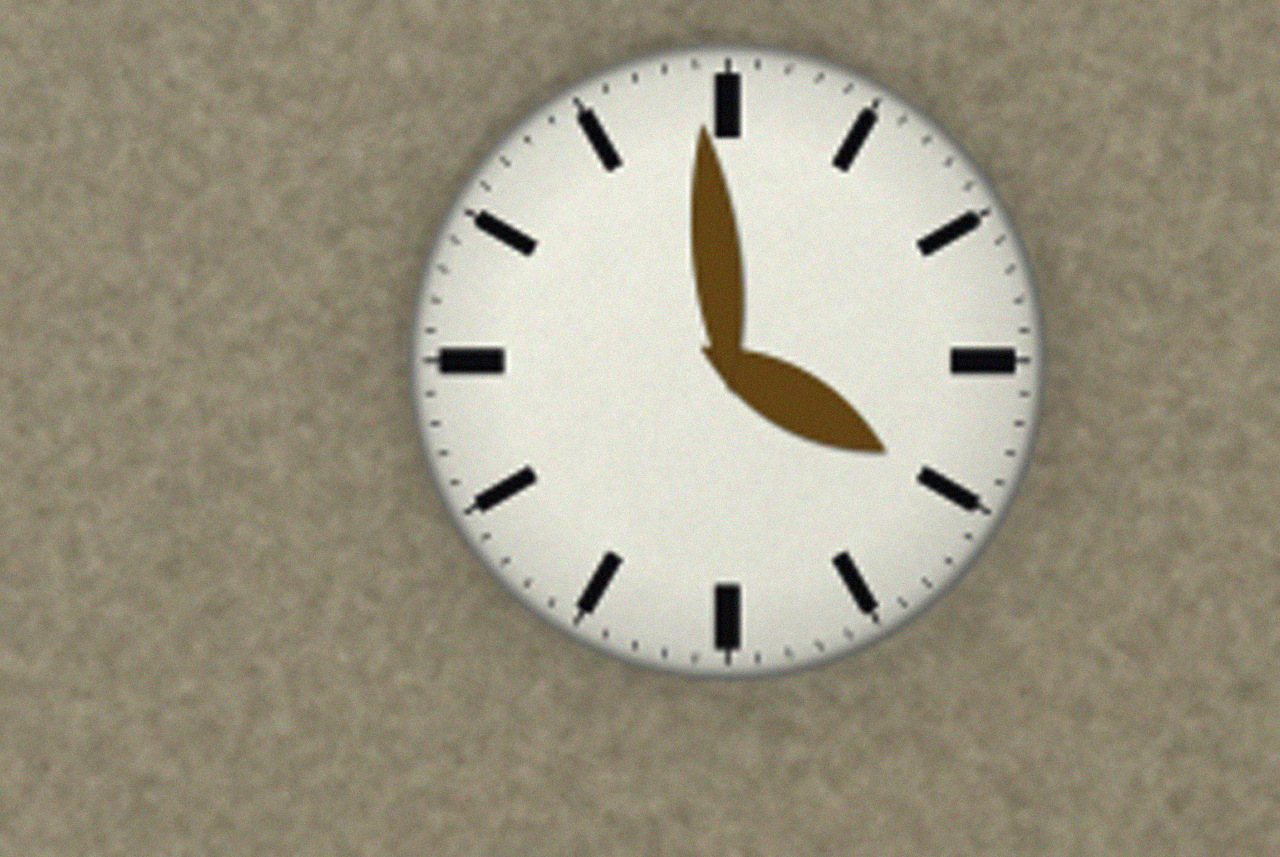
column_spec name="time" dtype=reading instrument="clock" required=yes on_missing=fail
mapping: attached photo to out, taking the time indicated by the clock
3:59
